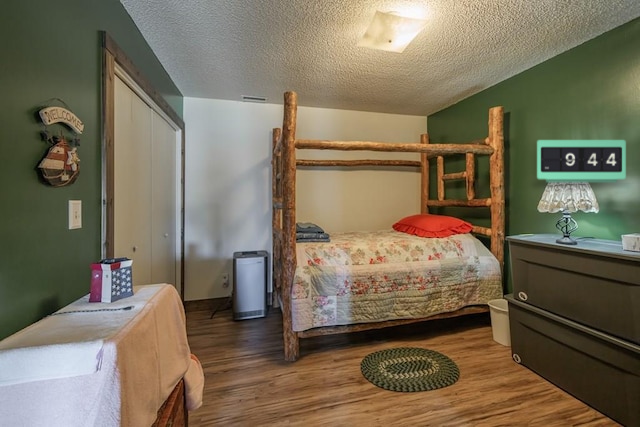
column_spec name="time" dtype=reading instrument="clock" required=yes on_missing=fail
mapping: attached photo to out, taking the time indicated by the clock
9:44
